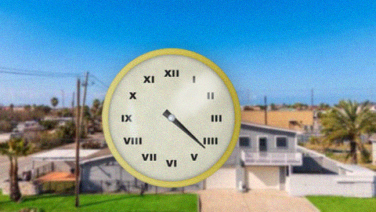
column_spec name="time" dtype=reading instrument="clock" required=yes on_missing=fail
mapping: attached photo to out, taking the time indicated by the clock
4:22
